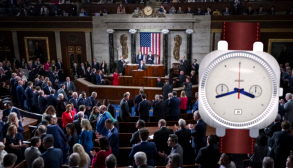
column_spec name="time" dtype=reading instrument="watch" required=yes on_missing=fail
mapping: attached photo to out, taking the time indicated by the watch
3:42
